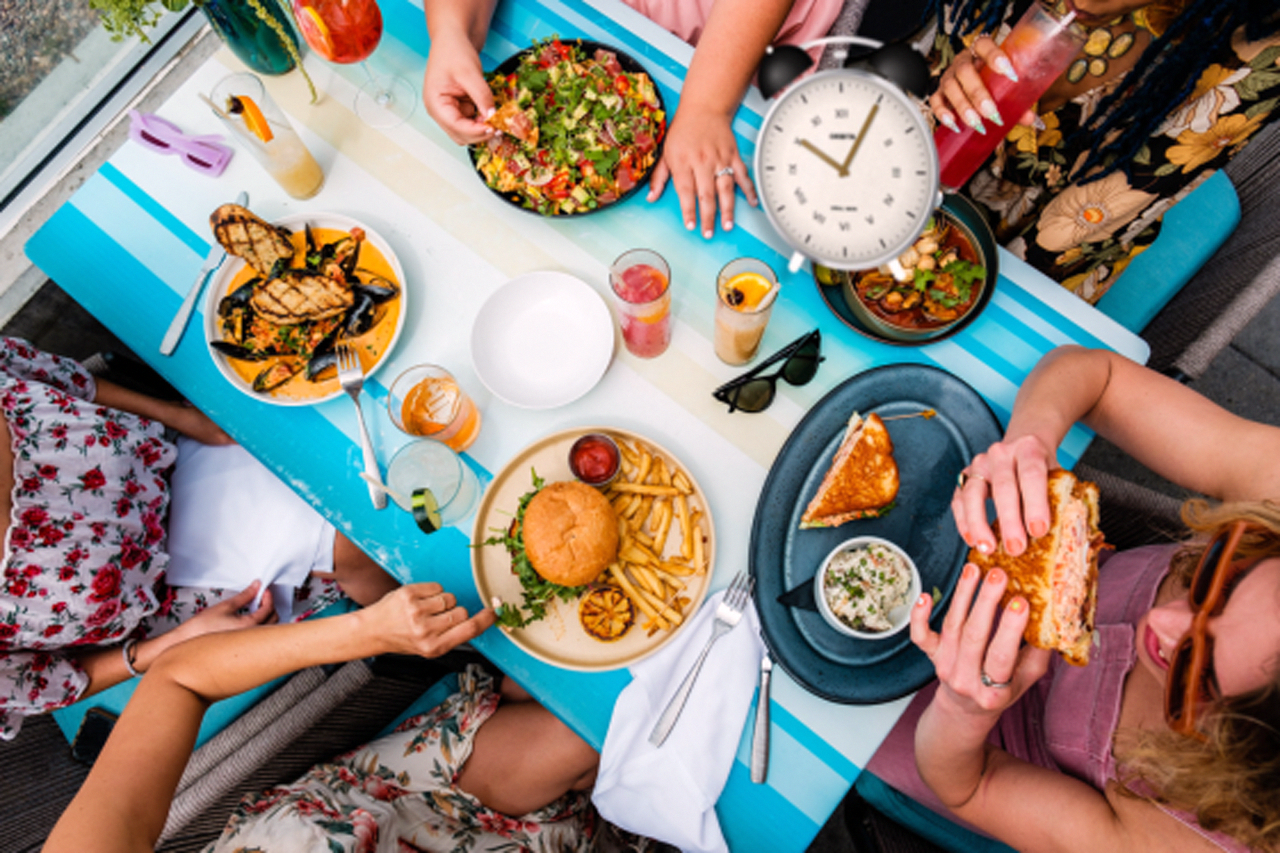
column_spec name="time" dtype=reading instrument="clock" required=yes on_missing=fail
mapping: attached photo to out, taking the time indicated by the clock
10:05
